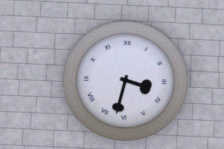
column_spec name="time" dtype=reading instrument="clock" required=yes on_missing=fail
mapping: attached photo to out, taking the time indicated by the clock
3:32
